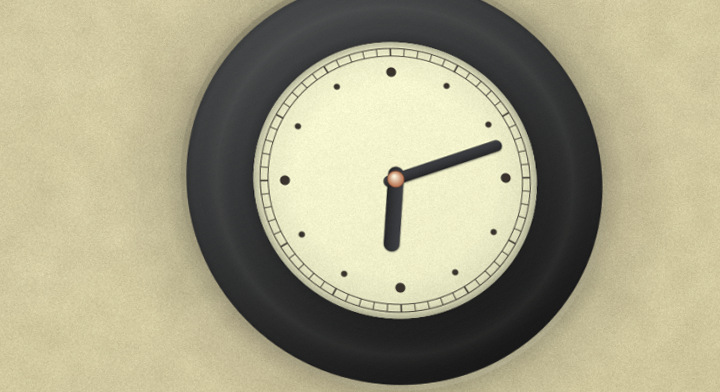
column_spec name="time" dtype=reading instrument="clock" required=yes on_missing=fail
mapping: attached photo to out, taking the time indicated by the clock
6:12
